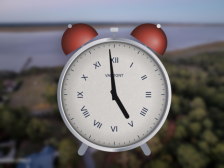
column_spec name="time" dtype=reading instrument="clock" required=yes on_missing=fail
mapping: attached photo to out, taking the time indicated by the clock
4:59
